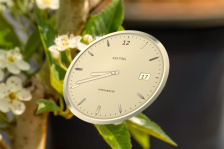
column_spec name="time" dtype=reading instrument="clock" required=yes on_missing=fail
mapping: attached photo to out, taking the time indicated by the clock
8:41
